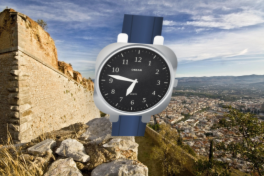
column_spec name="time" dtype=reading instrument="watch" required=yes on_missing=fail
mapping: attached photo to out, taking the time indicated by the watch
6:47
